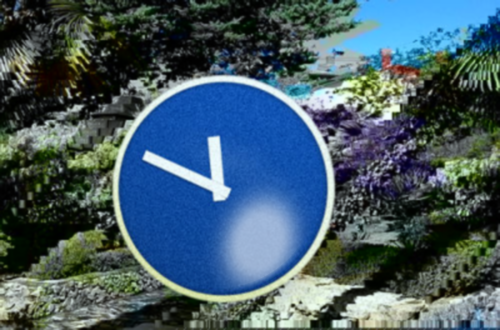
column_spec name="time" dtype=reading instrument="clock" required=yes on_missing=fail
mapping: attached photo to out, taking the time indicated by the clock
11:49
